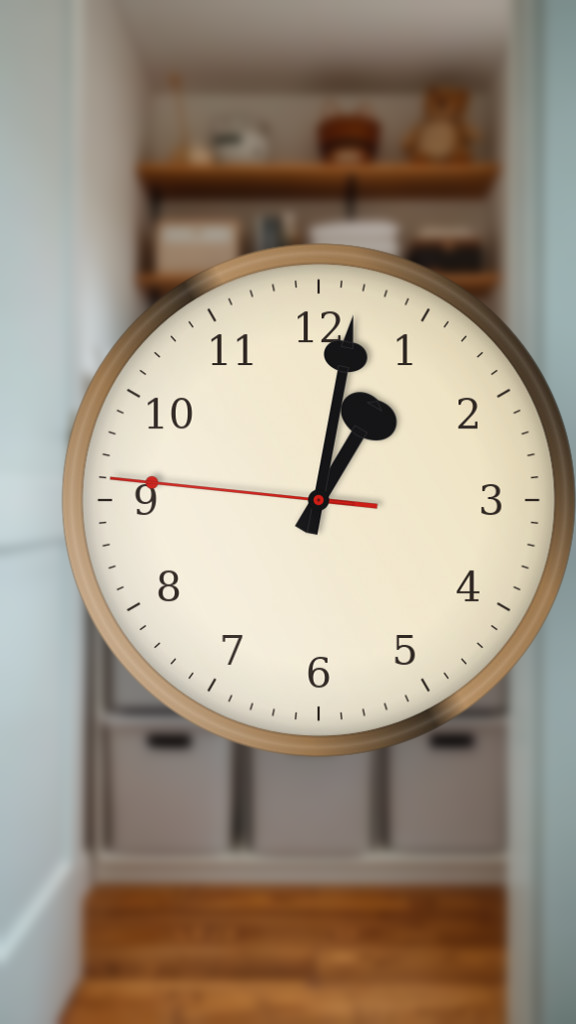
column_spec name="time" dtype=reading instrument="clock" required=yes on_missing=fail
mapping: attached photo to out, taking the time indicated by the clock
1:01:46
